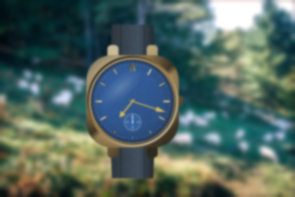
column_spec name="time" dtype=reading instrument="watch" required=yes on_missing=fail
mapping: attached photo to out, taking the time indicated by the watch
7:18
